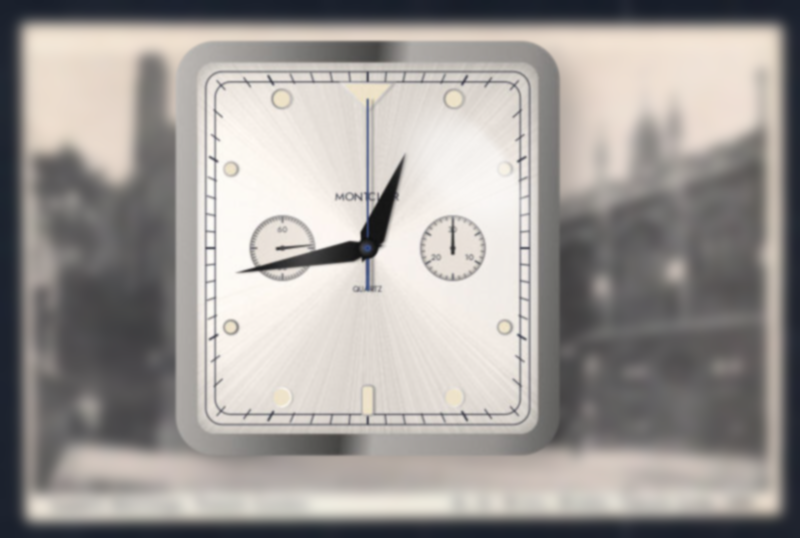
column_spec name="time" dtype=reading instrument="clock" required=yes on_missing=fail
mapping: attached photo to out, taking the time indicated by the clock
12:43:14
